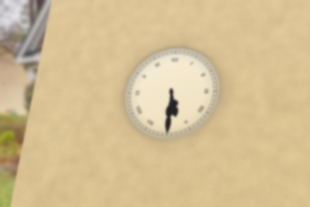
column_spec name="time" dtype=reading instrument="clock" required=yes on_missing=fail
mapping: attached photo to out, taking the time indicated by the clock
5:30
